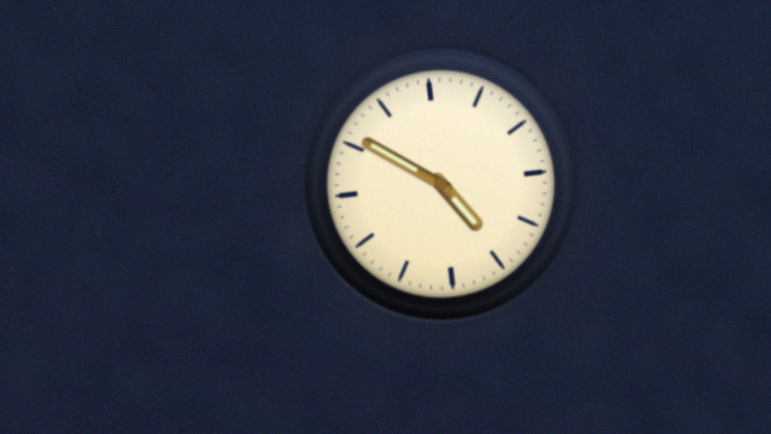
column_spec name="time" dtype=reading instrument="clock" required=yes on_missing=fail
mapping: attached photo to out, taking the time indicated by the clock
4:51
